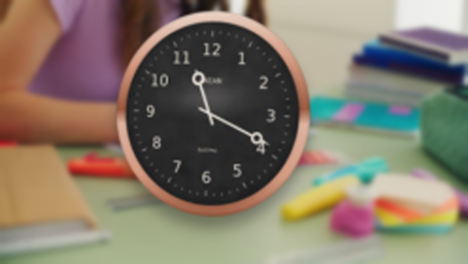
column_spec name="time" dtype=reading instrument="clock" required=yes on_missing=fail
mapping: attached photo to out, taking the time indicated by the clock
11:19
